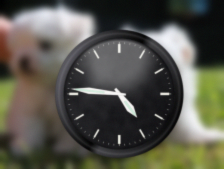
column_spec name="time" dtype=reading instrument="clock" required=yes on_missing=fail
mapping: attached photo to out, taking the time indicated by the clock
4:46
